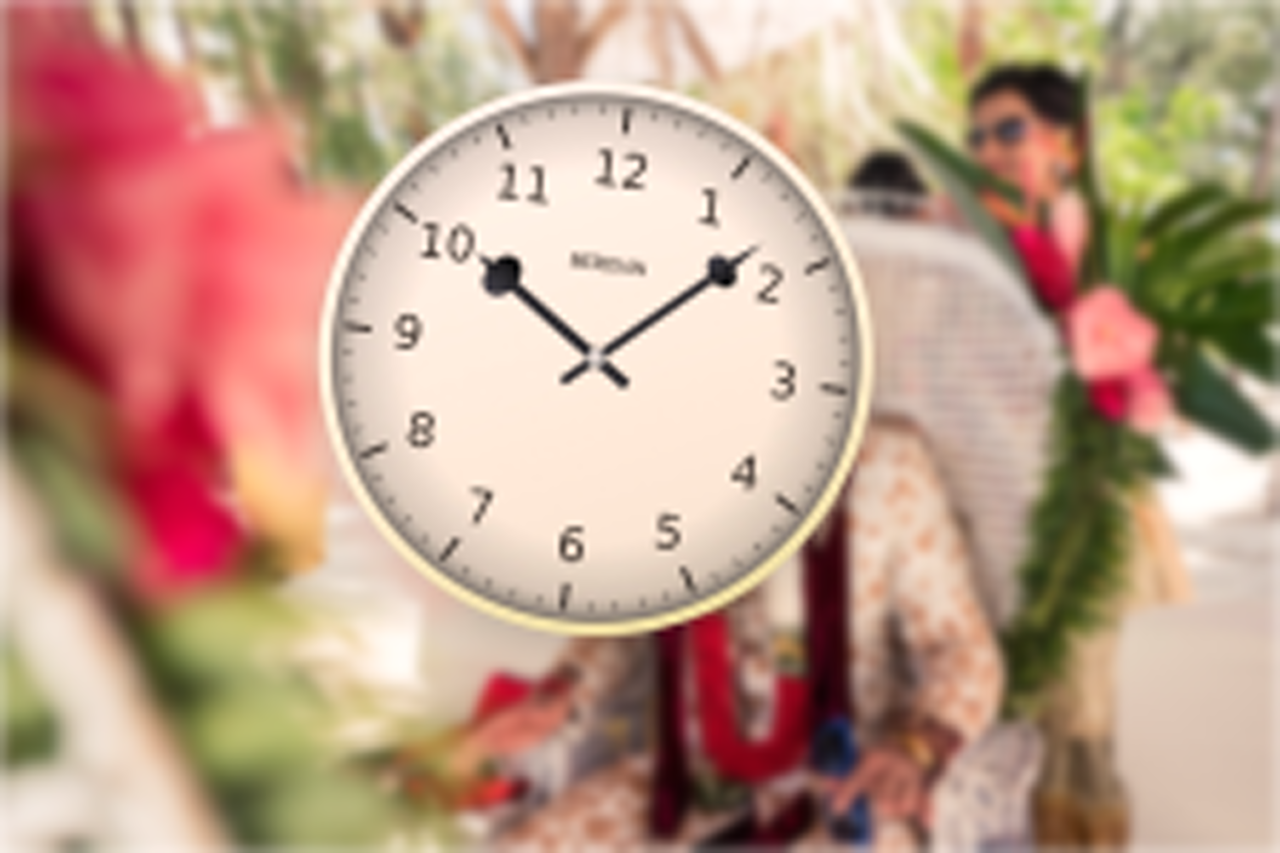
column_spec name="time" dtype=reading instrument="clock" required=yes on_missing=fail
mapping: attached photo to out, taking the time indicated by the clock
10:08
